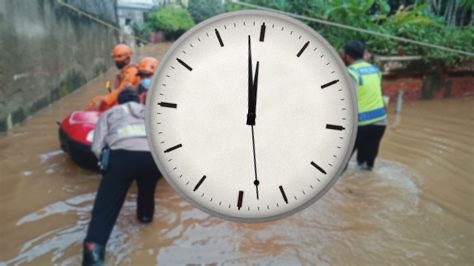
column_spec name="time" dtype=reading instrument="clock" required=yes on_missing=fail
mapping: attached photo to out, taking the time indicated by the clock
11:58:28
